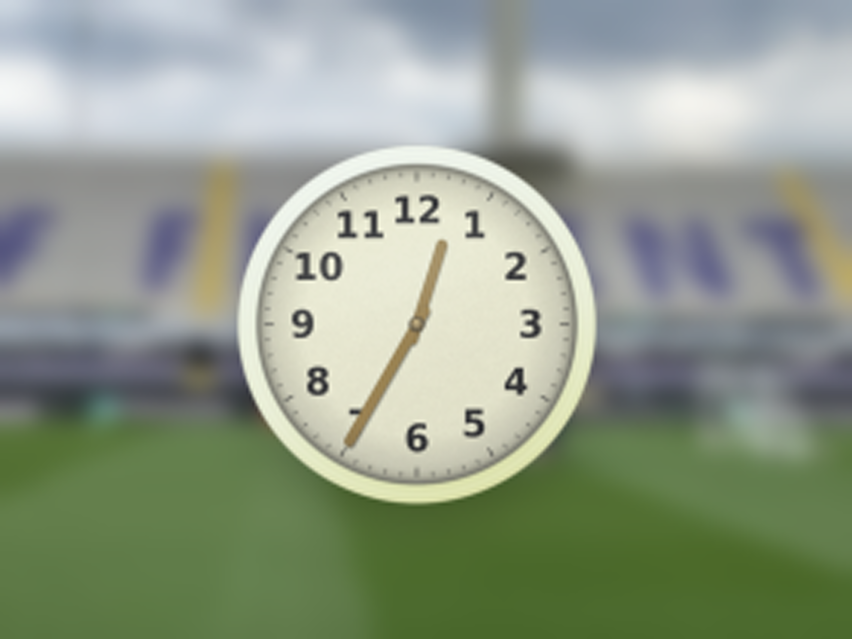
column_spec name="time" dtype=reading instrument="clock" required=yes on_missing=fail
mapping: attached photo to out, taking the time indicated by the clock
12:35
